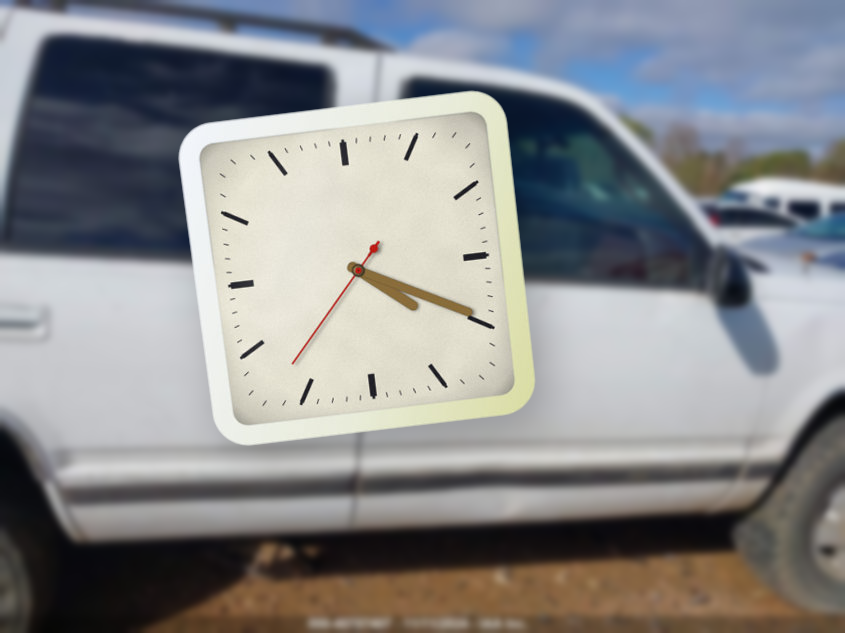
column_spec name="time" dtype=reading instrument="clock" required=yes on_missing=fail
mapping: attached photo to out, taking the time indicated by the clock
4:19:37
